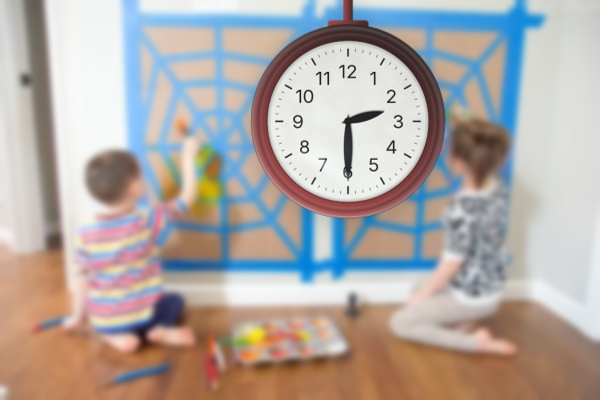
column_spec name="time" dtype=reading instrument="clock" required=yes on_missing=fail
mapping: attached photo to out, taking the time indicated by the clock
2:30
